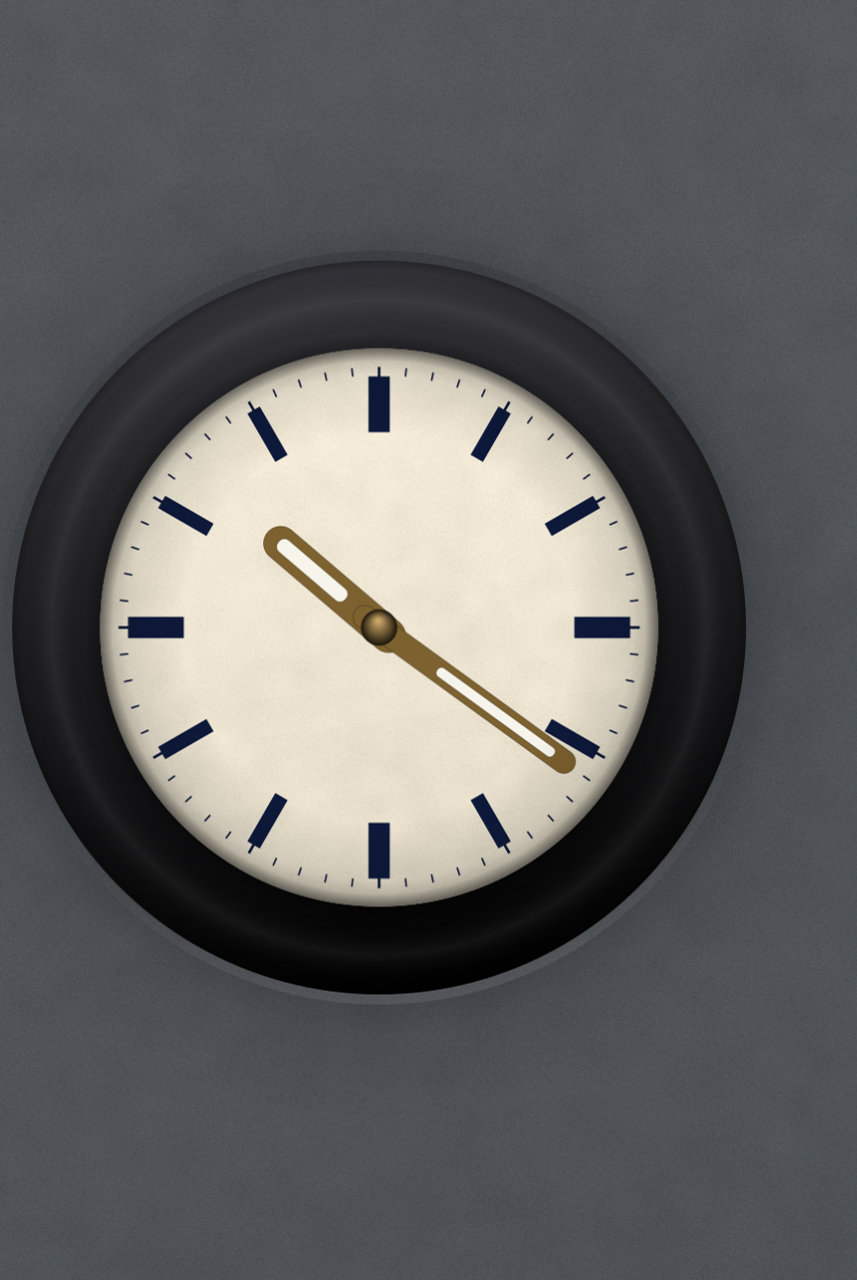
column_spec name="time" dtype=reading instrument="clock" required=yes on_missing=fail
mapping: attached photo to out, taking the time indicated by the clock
10:21
